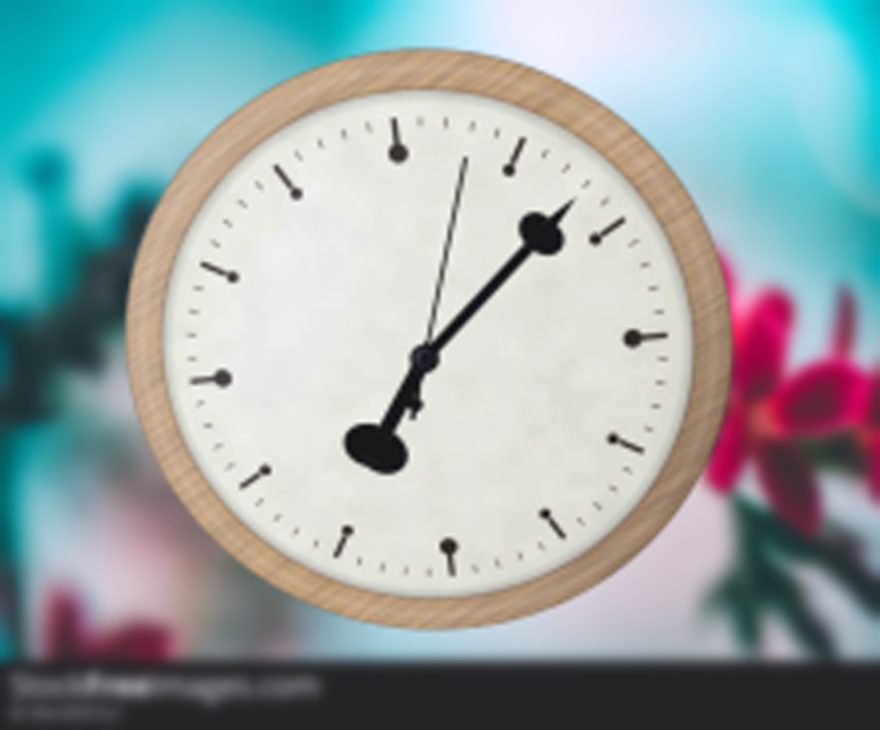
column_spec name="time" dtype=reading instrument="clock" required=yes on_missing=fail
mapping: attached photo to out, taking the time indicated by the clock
7:08:03
